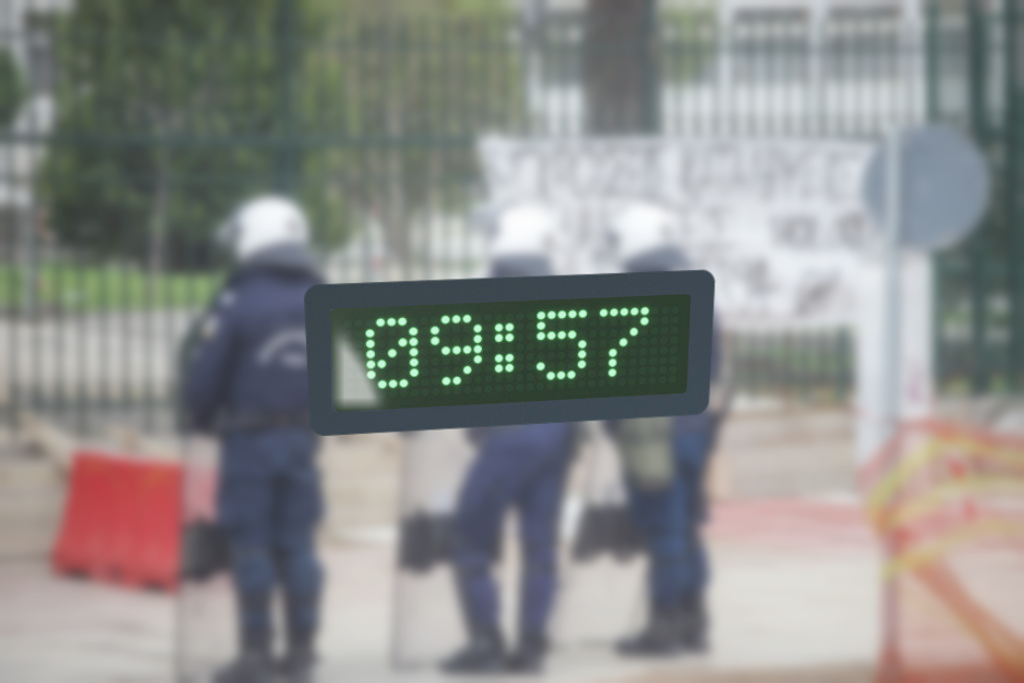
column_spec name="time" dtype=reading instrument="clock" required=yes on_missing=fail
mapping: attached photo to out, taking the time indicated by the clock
9:57
